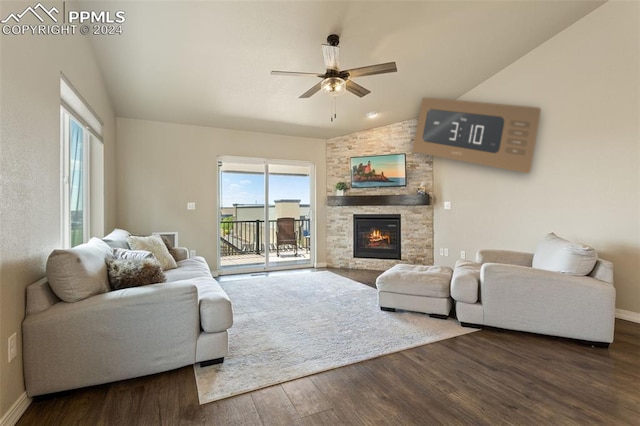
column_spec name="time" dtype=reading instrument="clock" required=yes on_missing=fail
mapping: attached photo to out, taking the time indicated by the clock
3:10
